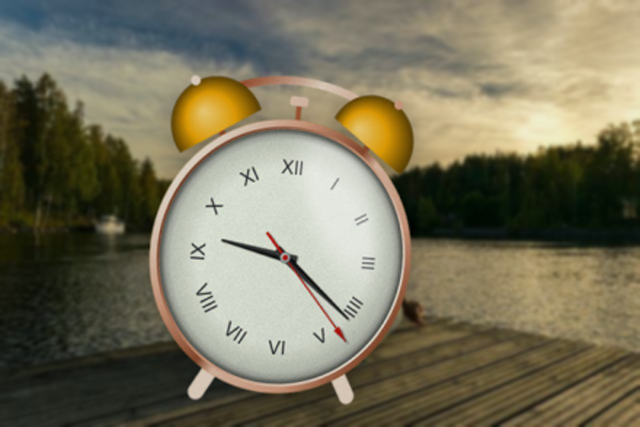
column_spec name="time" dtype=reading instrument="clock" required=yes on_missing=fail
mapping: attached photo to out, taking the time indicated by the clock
9:21:23
